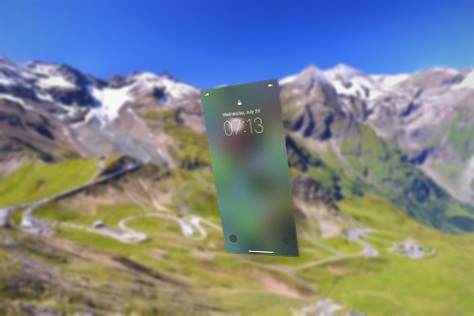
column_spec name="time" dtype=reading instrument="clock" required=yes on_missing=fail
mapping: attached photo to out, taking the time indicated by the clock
7:13
